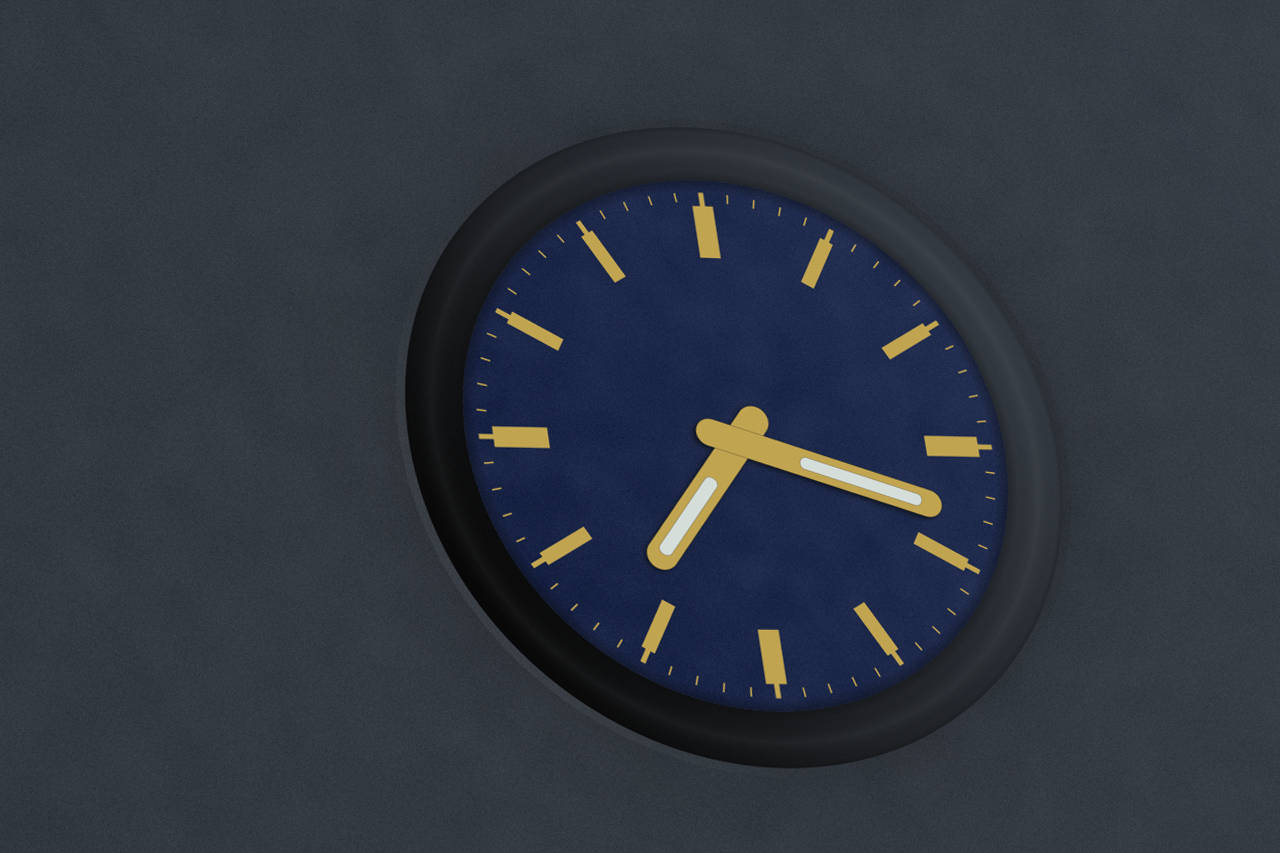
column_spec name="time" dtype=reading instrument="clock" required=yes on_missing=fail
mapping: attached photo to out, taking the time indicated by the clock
7:18
